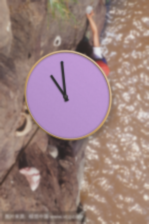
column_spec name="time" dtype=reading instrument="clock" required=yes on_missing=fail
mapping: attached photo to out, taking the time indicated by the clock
11:00
